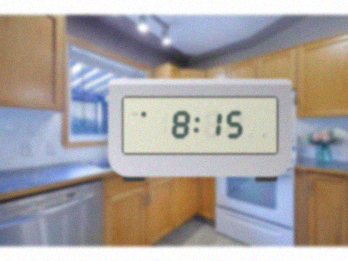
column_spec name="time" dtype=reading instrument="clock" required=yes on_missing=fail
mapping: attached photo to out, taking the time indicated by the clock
8:15
